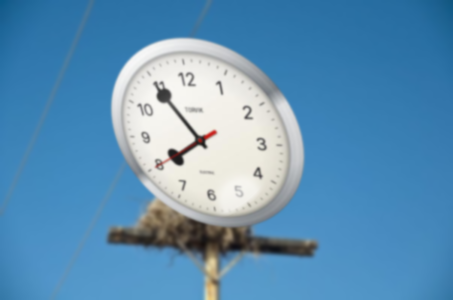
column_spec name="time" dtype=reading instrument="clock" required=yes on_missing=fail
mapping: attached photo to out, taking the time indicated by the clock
7:54:40
